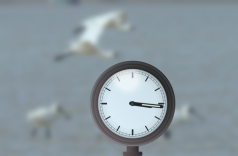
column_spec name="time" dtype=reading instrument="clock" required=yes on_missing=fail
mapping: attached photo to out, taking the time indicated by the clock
3:16
